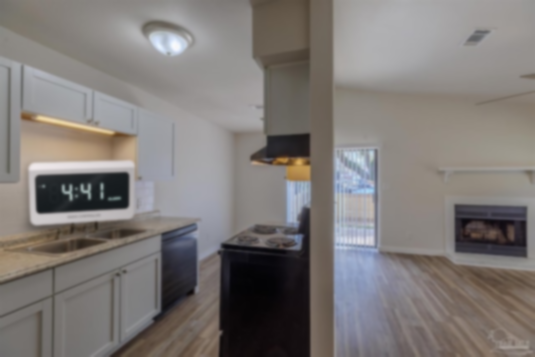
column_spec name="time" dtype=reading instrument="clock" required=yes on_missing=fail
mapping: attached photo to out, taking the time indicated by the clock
4:41
